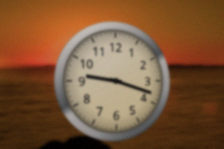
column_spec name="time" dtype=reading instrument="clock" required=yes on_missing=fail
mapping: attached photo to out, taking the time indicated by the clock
9:18
